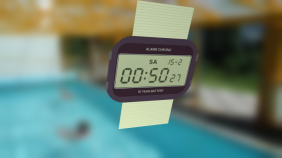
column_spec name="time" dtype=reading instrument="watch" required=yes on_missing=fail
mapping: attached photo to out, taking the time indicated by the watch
0:50:27
